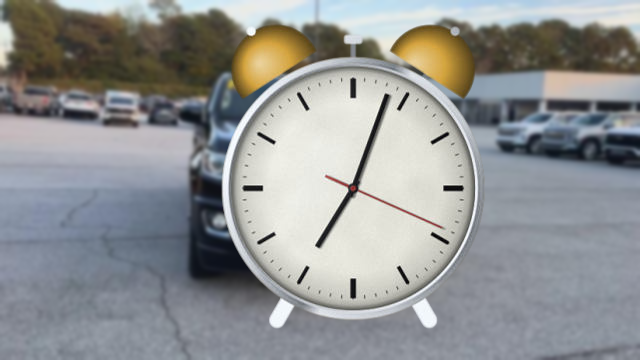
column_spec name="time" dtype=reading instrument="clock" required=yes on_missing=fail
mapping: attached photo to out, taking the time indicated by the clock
7:03:19
